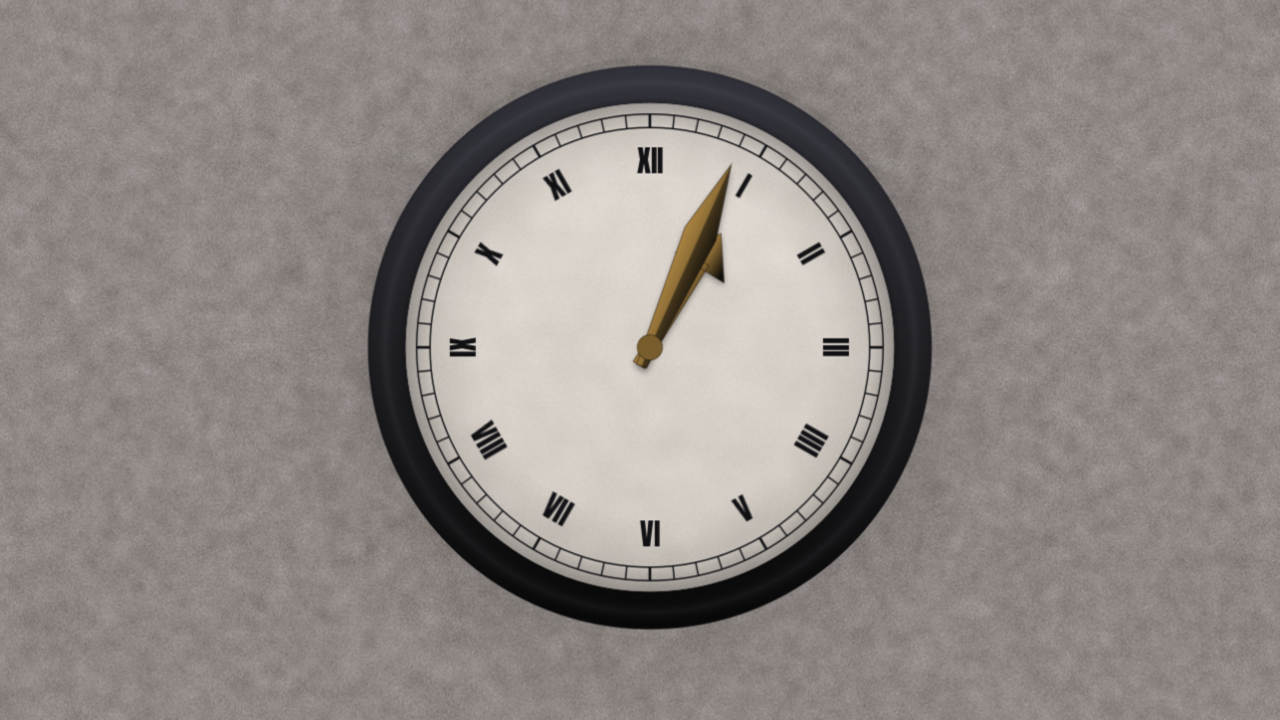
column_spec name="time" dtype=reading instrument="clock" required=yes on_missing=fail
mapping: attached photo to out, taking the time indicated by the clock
1:04
